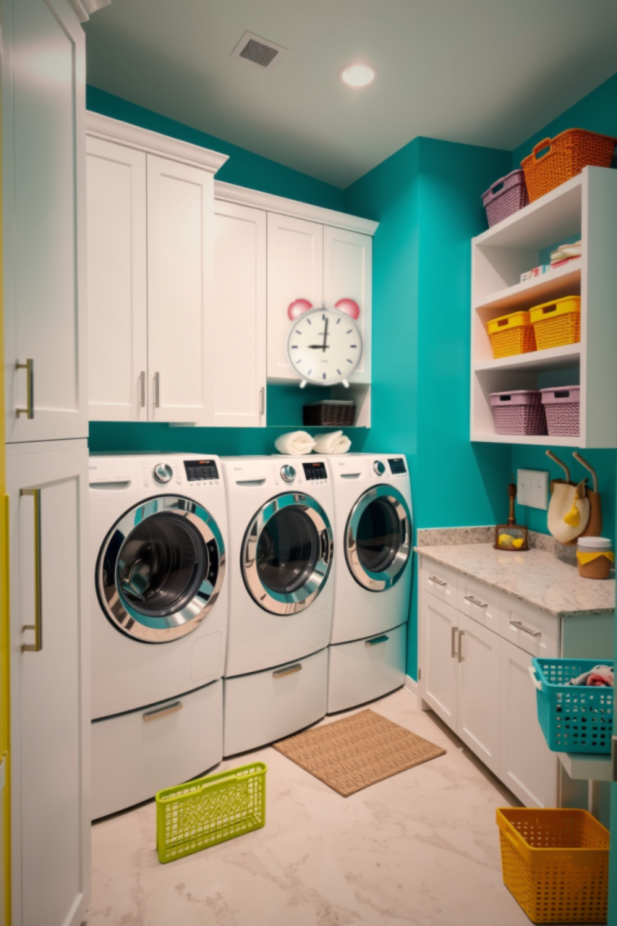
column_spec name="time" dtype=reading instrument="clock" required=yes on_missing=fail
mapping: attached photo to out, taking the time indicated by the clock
9:01
